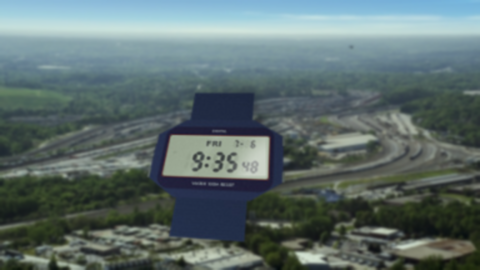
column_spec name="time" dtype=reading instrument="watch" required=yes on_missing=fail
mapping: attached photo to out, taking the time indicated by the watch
9:35:48
